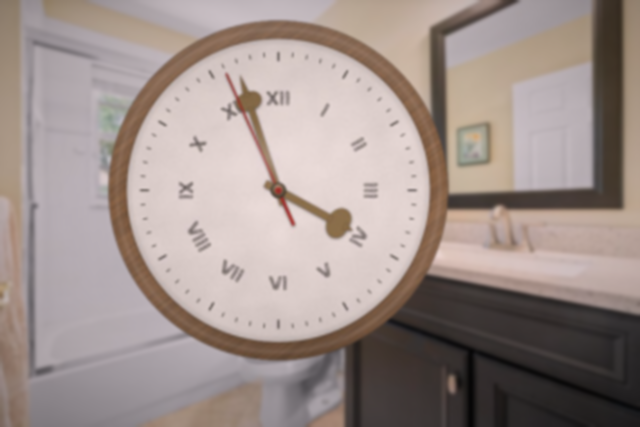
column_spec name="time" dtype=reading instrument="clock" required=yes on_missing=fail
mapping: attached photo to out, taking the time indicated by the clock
3:56:56
